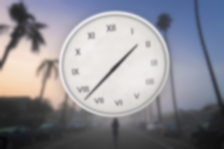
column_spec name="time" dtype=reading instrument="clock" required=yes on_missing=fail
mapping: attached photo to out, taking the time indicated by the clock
1:38
